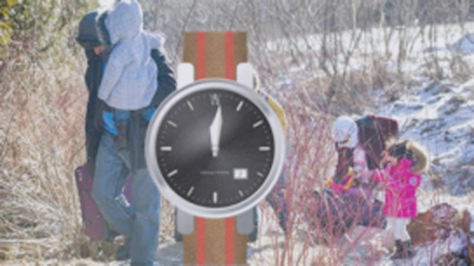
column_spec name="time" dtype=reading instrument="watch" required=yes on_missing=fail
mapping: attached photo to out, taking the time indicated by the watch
12:01
